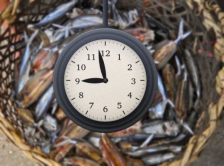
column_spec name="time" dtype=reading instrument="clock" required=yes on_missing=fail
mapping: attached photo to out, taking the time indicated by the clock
8:58
